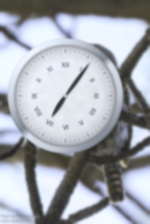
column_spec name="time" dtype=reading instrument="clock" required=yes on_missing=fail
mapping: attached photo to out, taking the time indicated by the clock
7:06
